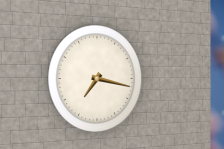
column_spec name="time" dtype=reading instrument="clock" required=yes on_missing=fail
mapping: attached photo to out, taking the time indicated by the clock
7:17
